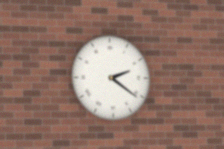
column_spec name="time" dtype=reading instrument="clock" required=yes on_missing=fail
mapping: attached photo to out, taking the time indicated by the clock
2:21
